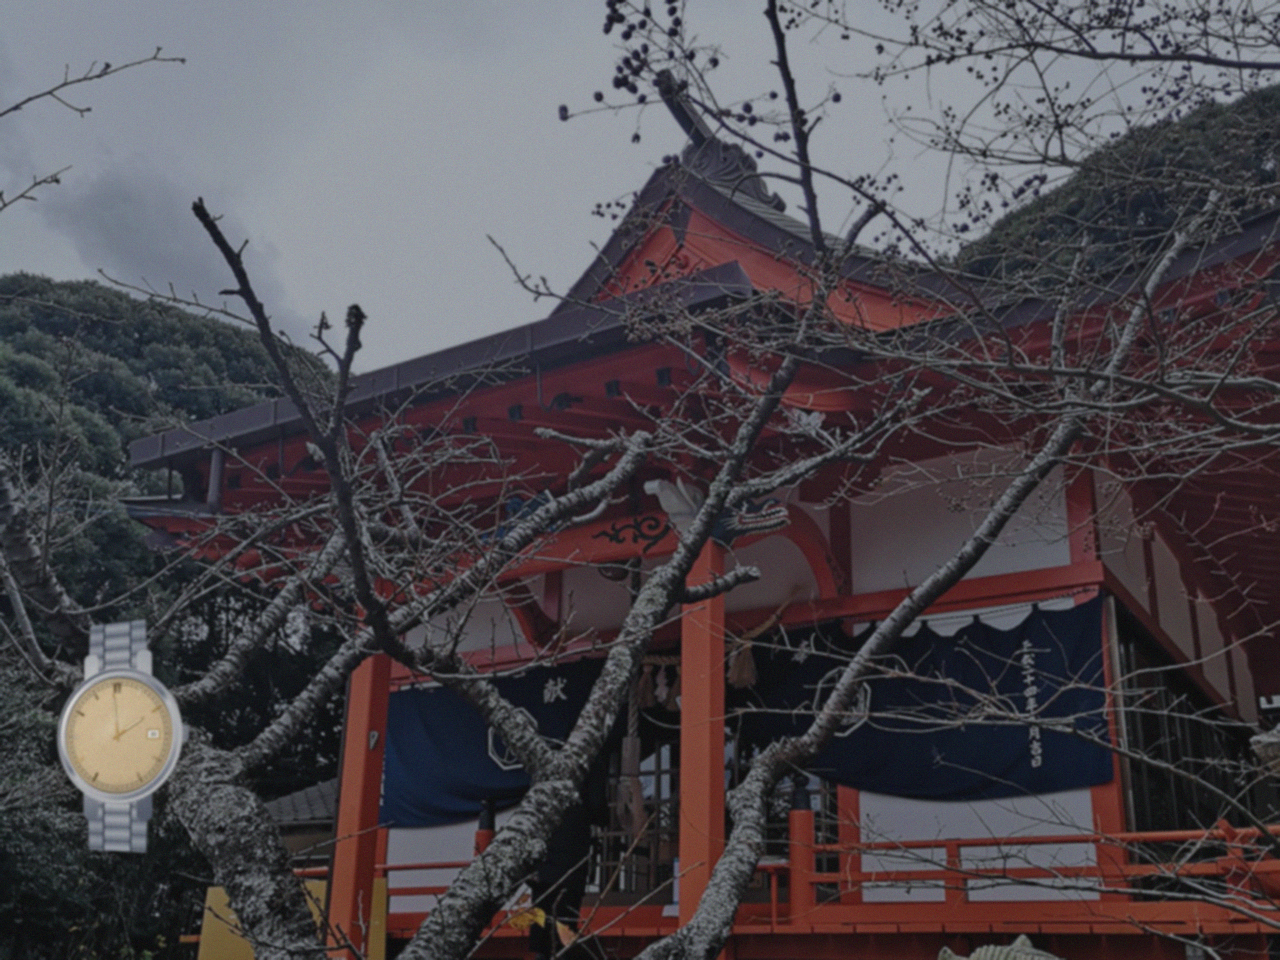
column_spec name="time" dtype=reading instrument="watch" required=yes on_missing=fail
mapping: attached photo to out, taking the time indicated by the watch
1:59
